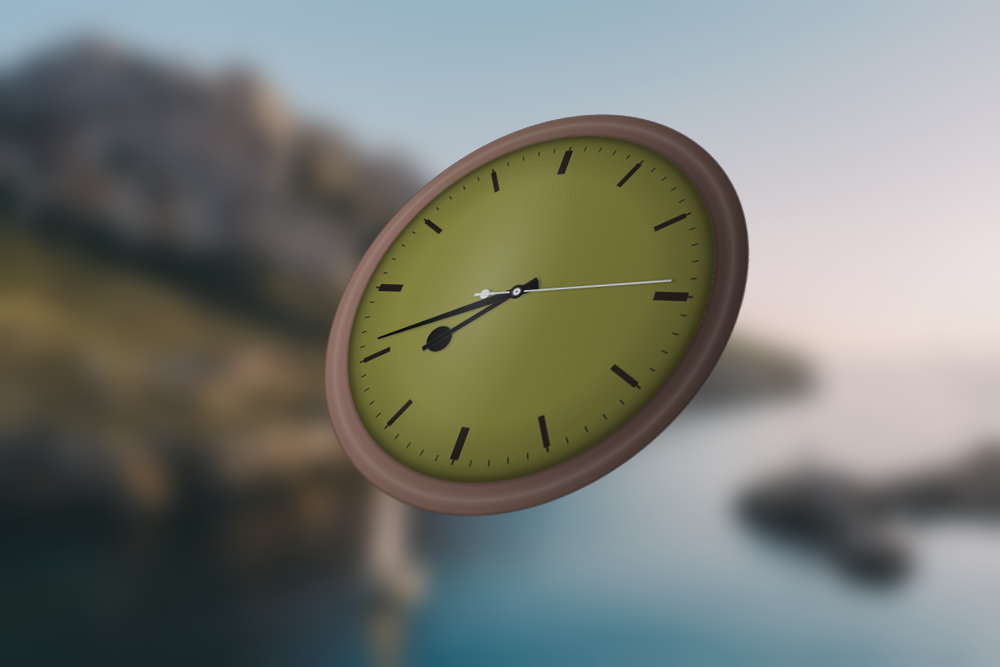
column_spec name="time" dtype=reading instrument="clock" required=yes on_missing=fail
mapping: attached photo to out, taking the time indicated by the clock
7:41:14
